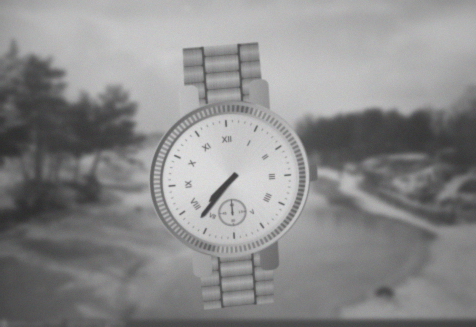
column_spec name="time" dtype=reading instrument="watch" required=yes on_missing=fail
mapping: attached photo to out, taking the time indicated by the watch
7:37
